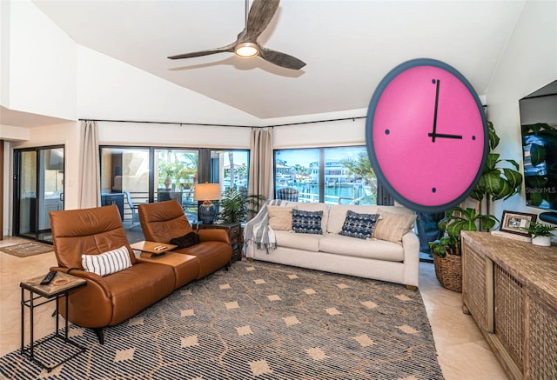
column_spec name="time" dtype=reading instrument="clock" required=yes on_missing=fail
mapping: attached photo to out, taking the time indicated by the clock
3:01
